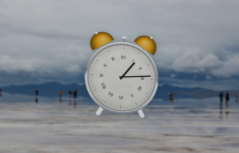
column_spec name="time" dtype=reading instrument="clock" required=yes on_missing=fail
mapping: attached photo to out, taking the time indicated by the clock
1:14
